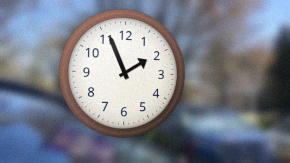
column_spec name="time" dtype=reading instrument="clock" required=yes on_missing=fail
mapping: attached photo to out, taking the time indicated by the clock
1:56
